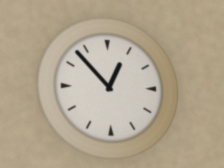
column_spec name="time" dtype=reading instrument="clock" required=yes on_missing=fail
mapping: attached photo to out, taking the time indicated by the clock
12:53
